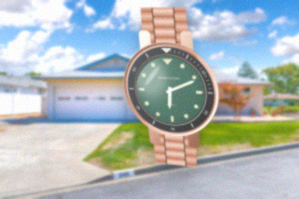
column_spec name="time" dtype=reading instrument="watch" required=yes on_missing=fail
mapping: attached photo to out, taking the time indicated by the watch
6:11
